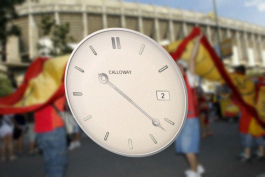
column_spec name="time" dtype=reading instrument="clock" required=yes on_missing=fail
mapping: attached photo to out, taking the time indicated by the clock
10:22
